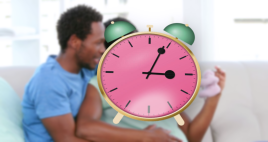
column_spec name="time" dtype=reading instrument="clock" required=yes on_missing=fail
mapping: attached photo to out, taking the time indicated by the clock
3:04
